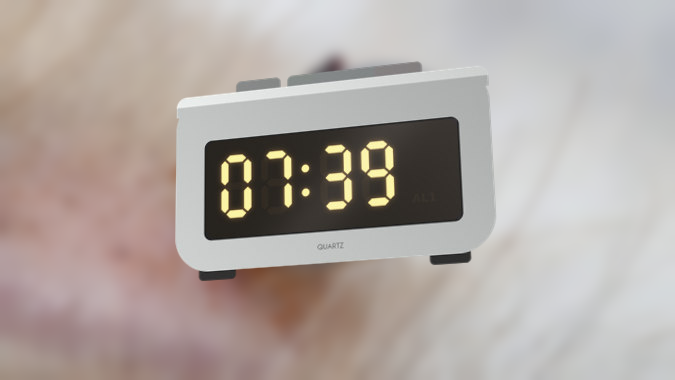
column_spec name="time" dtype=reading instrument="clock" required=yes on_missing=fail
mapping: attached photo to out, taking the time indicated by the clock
7:39
